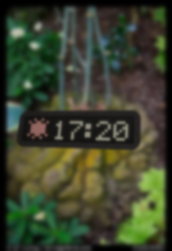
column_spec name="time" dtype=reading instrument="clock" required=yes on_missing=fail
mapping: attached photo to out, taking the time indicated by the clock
17:20
